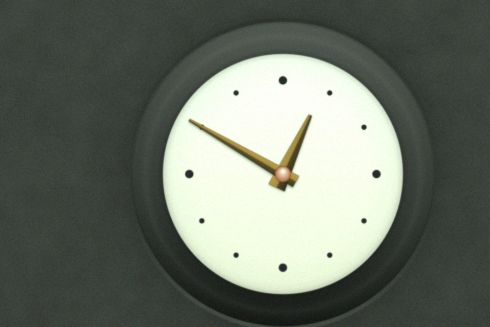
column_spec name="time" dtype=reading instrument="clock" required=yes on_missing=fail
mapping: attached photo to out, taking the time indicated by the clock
12:50
